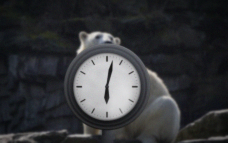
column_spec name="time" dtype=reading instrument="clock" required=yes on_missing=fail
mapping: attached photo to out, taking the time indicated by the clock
6:02
